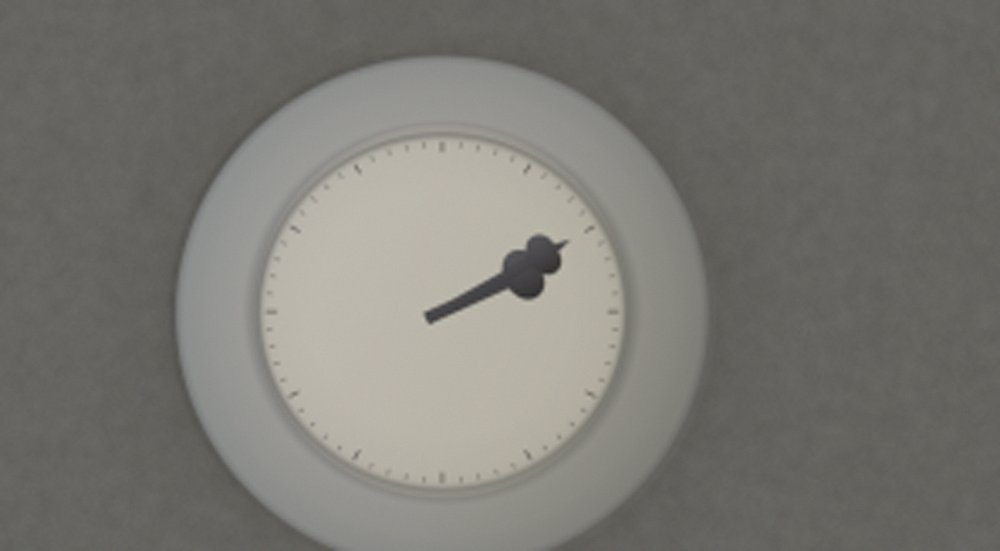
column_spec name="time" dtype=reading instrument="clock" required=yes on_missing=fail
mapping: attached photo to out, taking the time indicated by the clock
2:10
